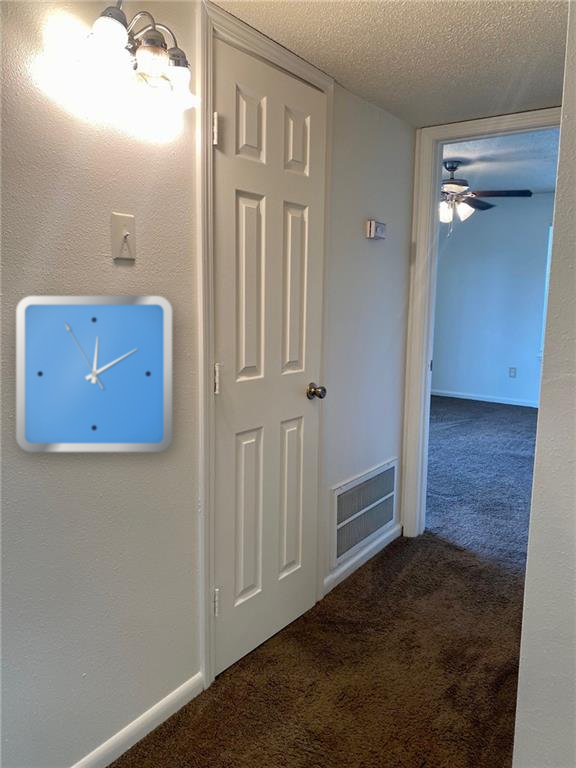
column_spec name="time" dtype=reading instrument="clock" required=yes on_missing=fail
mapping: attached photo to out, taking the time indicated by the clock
12:09:55
